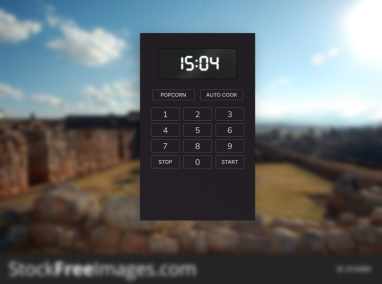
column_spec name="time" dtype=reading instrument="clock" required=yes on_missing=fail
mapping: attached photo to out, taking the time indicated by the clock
15:04
